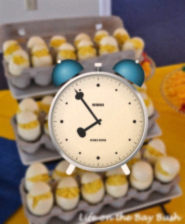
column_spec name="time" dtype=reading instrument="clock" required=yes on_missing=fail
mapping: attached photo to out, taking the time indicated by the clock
7:54
